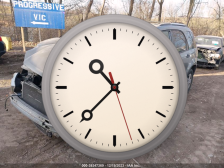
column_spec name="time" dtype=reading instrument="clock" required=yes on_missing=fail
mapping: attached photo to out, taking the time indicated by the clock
10:37:27
